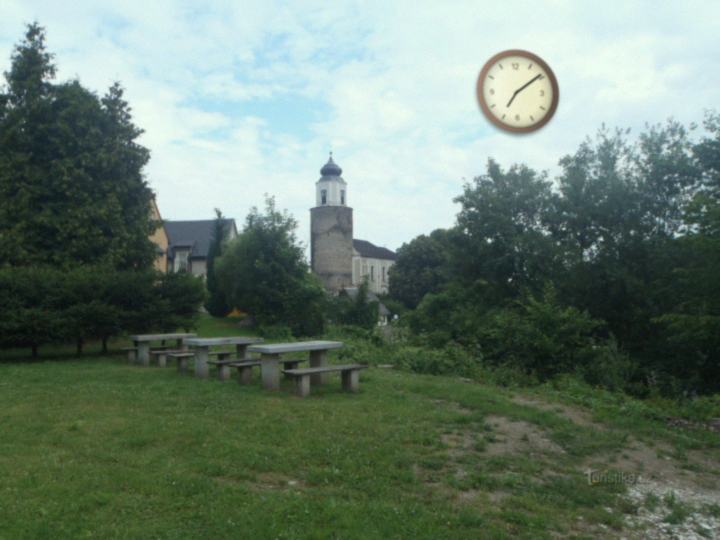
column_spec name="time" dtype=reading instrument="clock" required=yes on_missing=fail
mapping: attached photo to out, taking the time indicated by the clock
7:09
